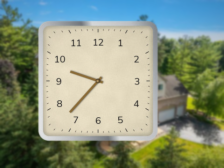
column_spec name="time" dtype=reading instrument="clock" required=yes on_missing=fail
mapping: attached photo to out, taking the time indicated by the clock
9:37
